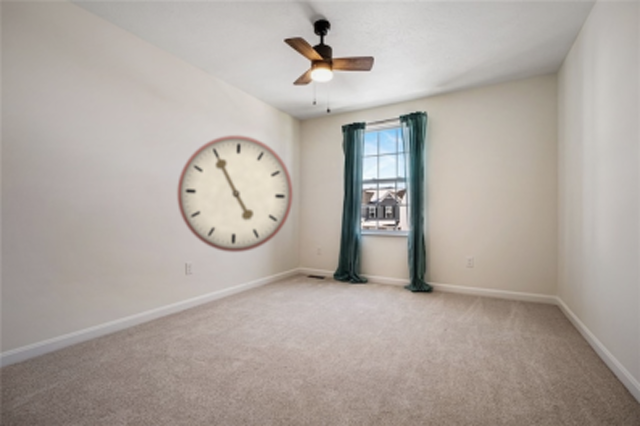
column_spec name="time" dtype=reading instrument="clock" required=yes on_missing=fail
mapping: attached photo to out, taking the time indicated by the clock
4:55
